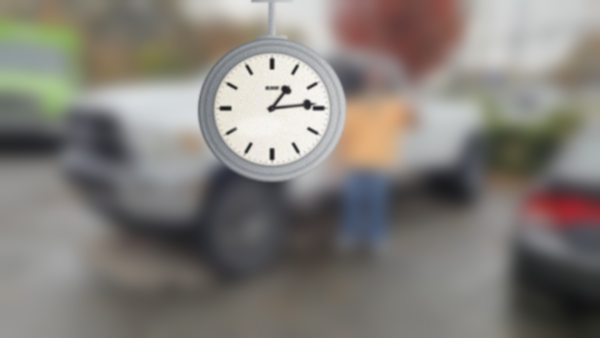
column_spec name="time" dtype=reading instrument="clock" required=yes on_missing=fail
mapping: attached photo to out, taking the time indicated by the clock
1:14
